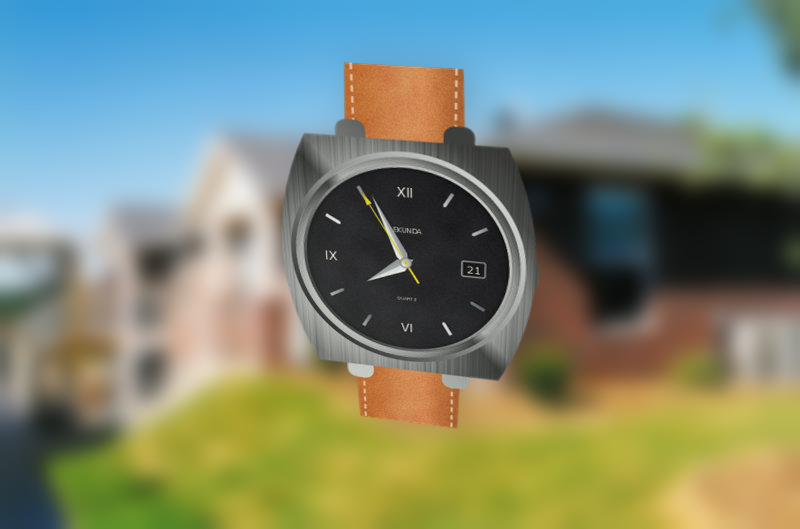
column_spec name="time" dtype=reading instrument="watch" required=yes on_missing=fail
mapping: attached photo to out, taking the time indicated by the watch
7:55:55
